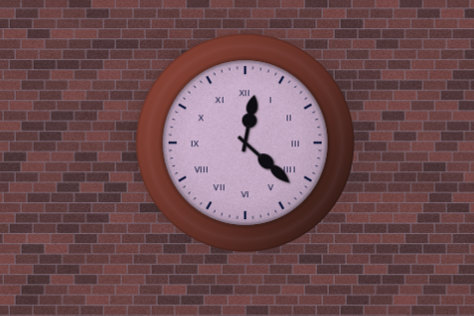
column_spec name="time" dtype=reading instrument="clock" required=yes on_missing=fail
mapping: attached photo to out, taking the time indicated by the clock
12:22
